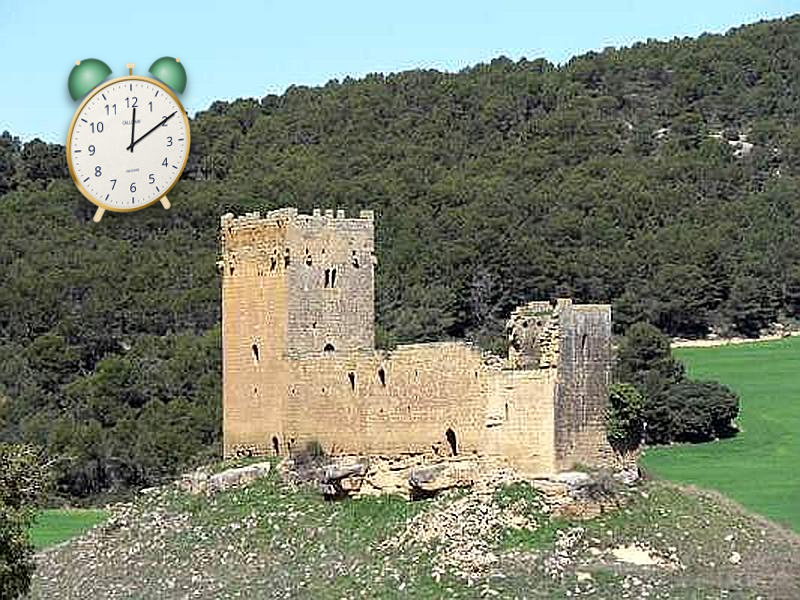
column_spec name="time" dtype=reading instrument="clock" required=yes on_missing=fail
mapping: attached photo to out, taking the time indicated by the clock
12:10
